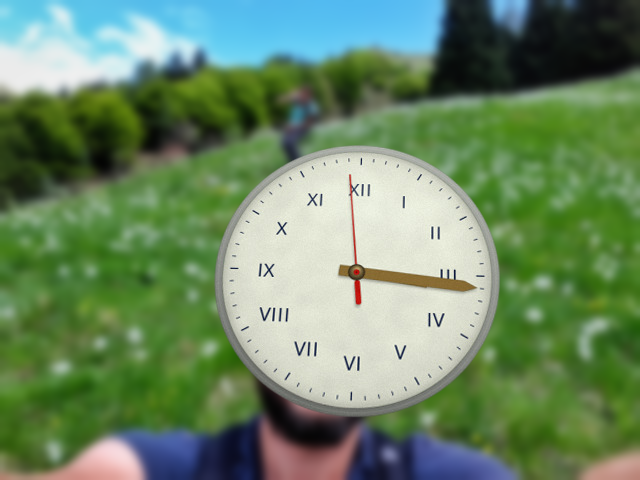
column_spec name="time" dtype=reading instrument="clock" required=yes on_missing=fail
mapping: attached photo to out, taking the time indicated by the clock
3:15:59
